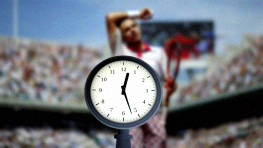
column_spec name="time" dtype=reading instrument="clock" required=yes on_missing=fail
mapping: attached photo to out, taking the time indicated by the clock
12:27
